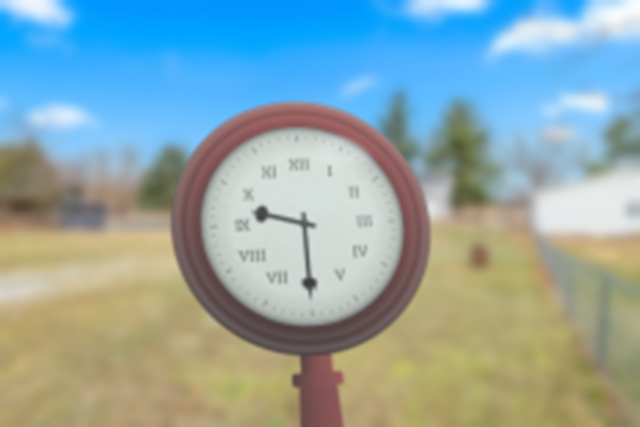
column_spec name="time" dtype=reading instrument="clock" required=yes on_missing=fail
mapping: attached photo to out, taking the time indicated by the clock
9:30
